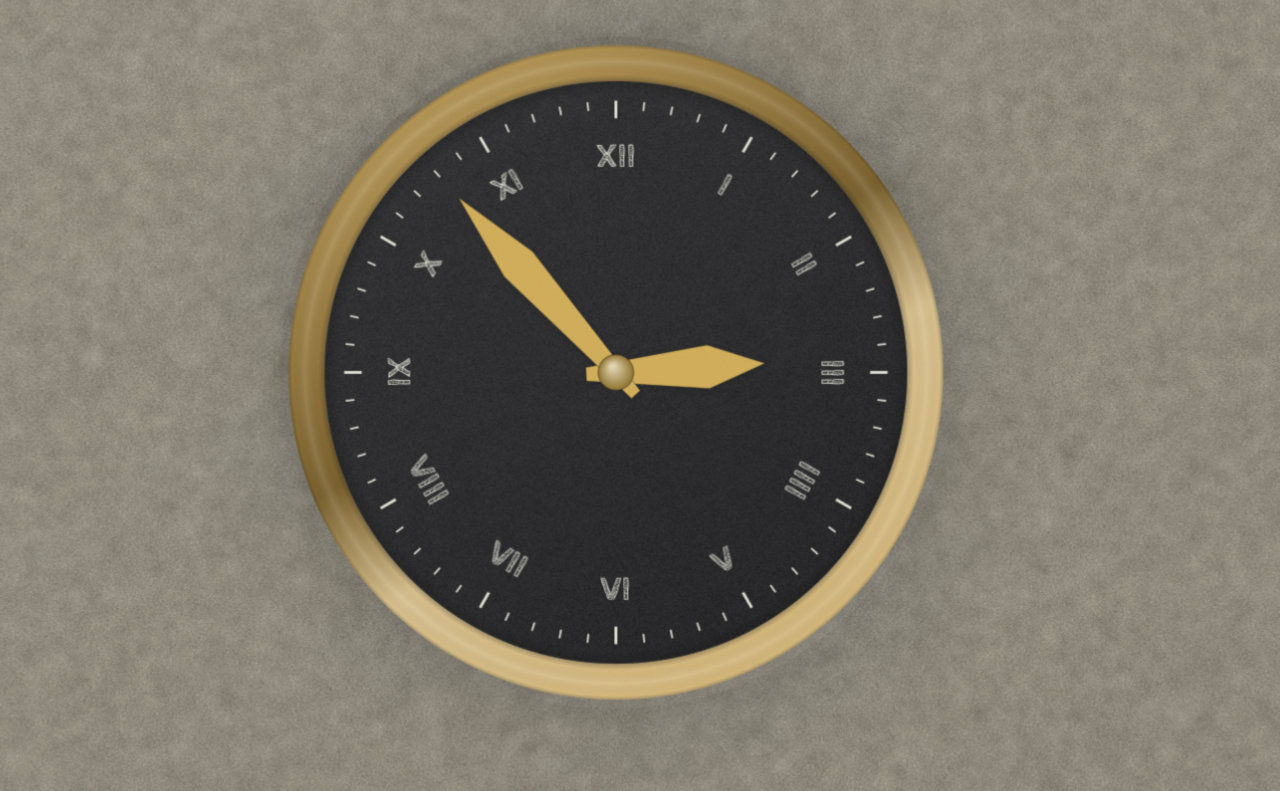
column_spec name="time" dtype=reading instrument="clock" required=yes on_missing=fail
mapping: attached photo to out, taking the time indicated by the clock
2:53
